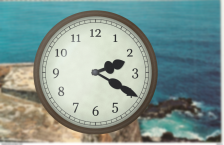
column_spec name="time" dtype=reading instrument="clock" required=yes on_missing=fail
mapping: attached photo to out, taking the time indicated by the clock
2:20
